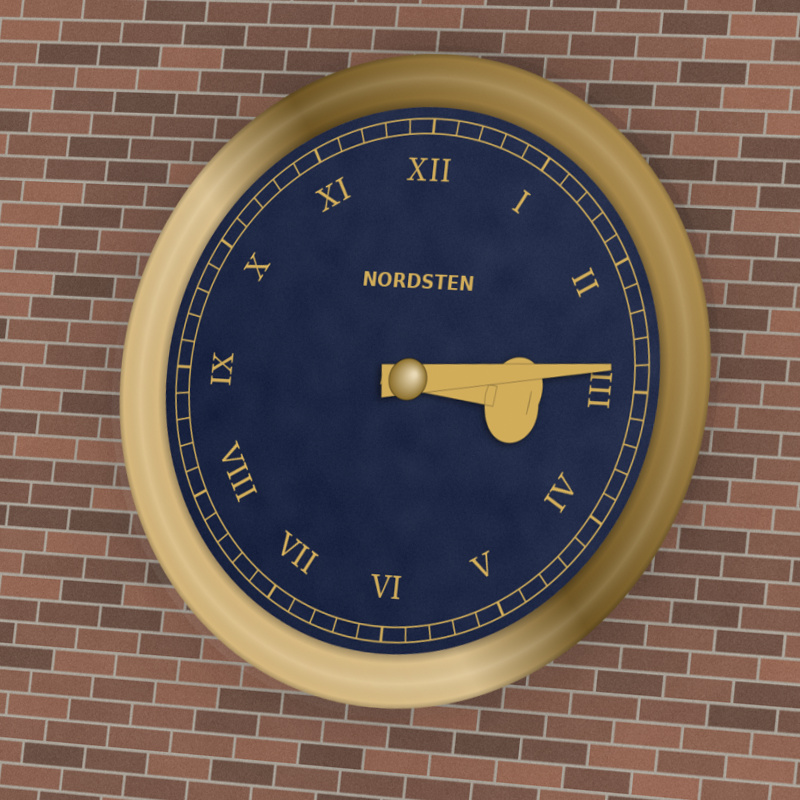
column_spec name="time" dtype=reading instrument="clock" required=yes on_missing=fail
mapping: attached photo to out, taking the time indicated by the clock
3:14
